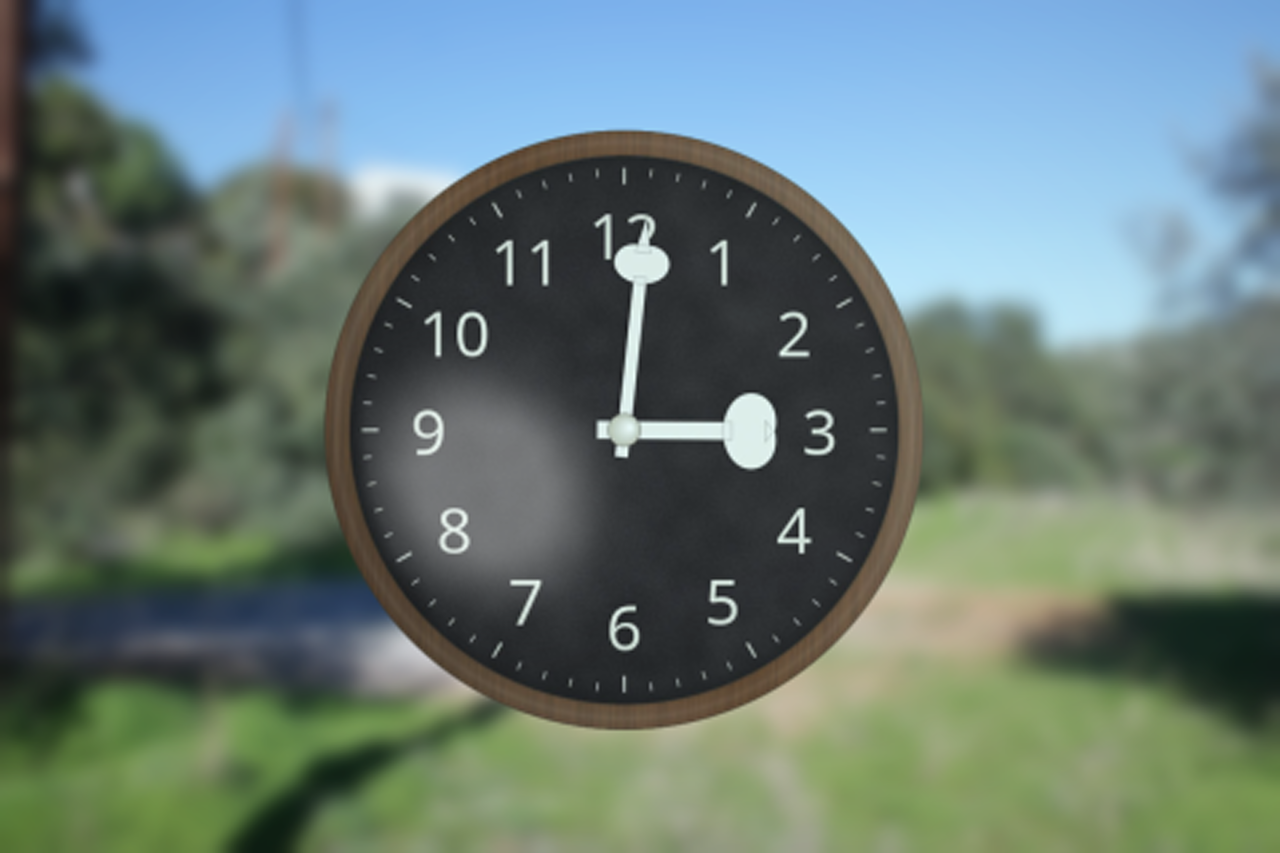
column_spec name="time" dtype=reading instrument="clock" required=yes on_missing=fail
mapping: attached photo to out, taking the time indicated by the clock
3:01
